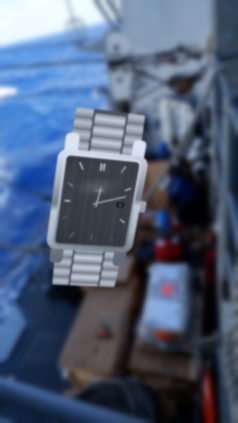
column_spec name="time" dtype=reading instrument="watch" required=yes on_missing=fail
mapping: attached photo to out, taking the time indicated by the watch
12:12
